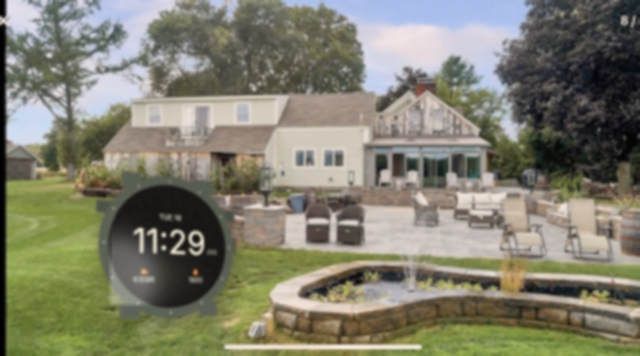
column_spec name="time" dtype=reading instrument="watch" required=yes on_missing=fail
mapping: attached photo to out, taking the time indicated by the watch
11:29
